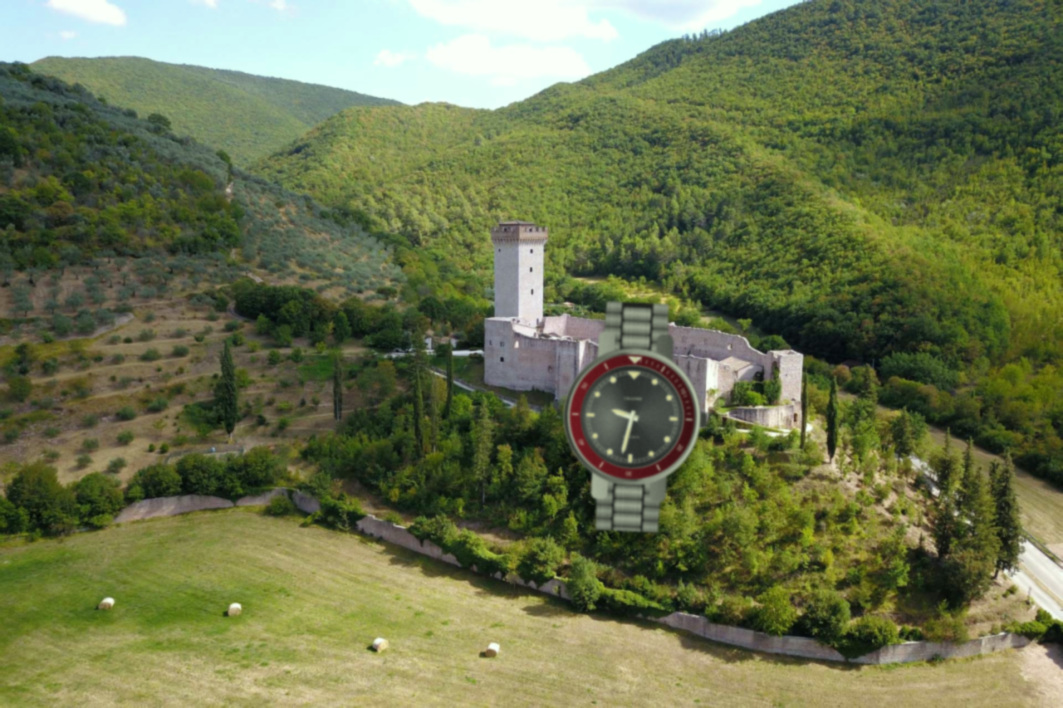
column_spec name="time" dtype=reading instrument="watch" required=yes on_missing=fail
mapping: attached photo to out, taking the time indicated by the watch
9:32
